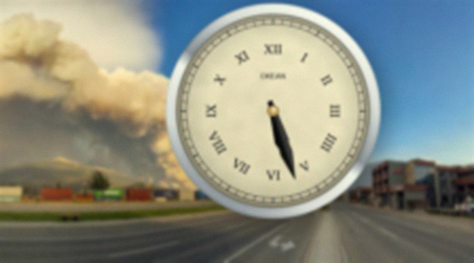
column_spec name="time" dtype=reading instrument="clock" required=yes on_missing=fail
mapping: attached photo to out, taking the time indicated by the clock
5:27
